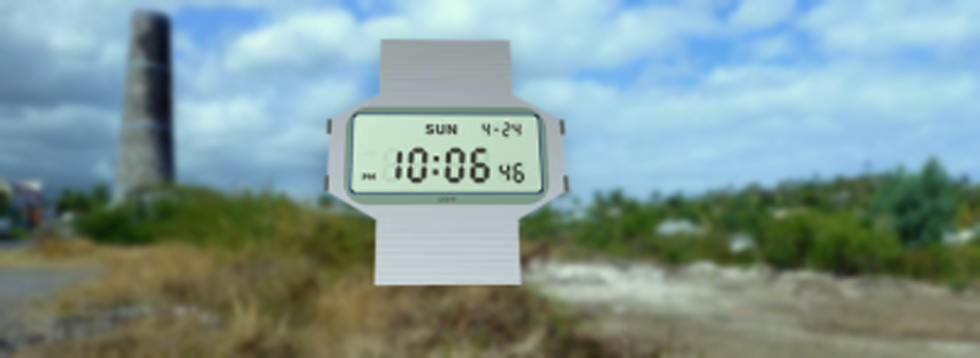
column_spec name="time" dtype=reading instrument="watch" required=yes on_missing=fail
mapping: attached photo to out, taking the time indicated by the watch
10:06:46
